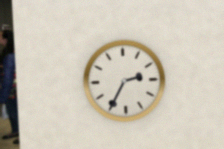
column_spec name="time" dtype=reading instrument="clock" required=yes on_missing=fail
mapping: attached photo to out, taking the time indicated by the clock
2:35
